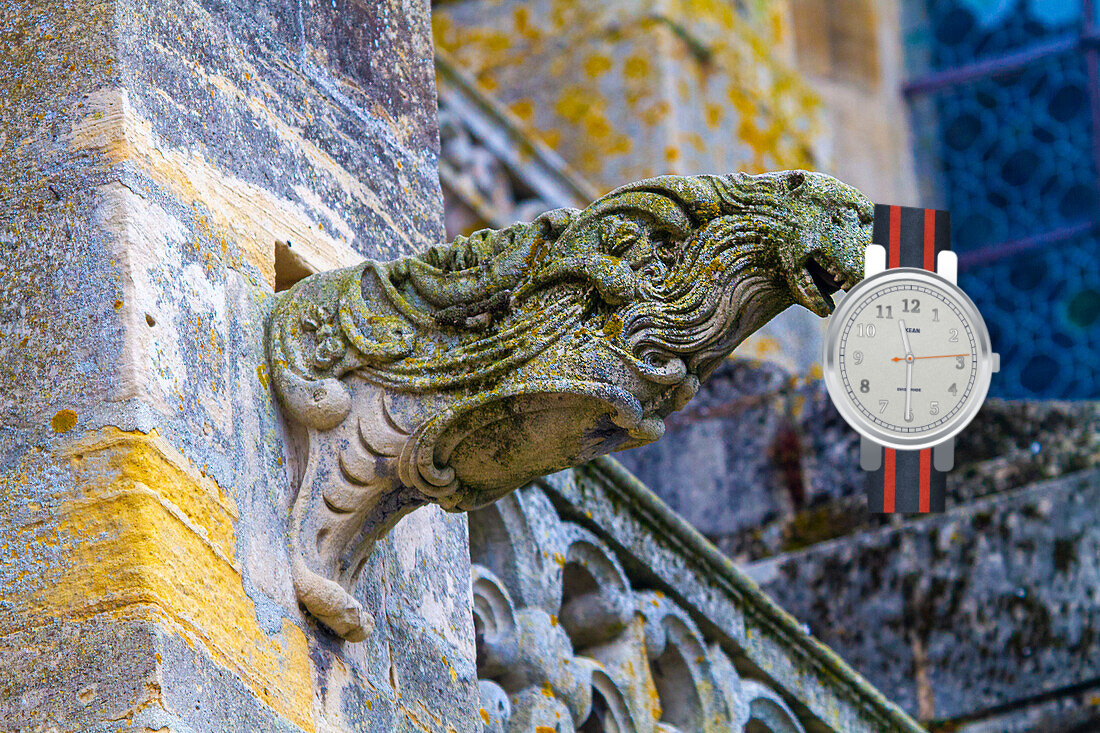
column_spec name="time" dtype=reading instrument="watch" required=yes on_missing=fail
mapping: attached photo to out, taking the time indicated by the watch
11:30:14
